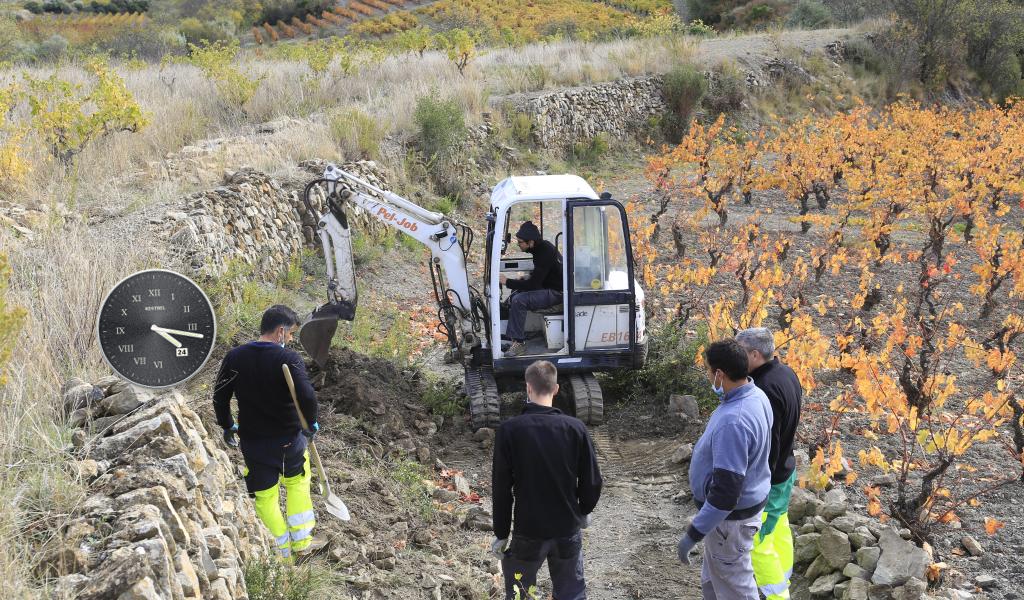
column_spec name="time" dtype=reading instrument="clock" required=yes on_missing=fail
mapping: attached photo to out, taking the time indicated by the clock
4:17
